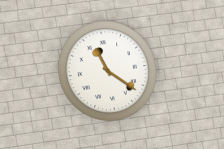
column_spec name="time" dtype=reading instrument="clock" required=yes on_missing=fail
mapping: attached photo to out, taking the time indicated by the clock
11:22
